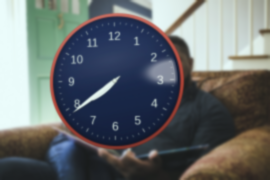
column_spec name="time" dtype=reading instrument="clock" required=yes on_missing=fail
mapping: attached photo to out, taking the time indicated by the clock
7:39
